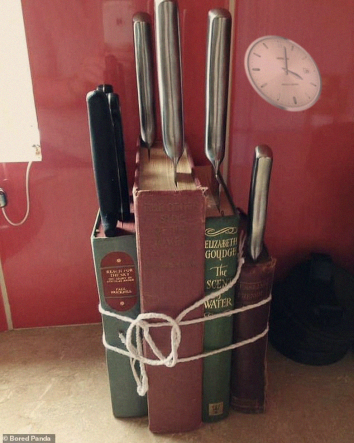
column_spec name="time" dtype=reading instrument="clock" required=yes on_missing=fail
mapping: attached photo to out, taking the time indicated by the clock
4:02
